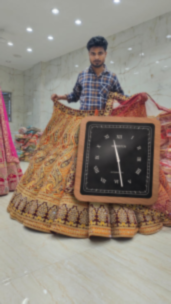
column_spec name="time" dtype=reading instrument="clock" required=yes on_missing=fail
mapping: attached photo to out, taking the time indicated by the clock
11:28
